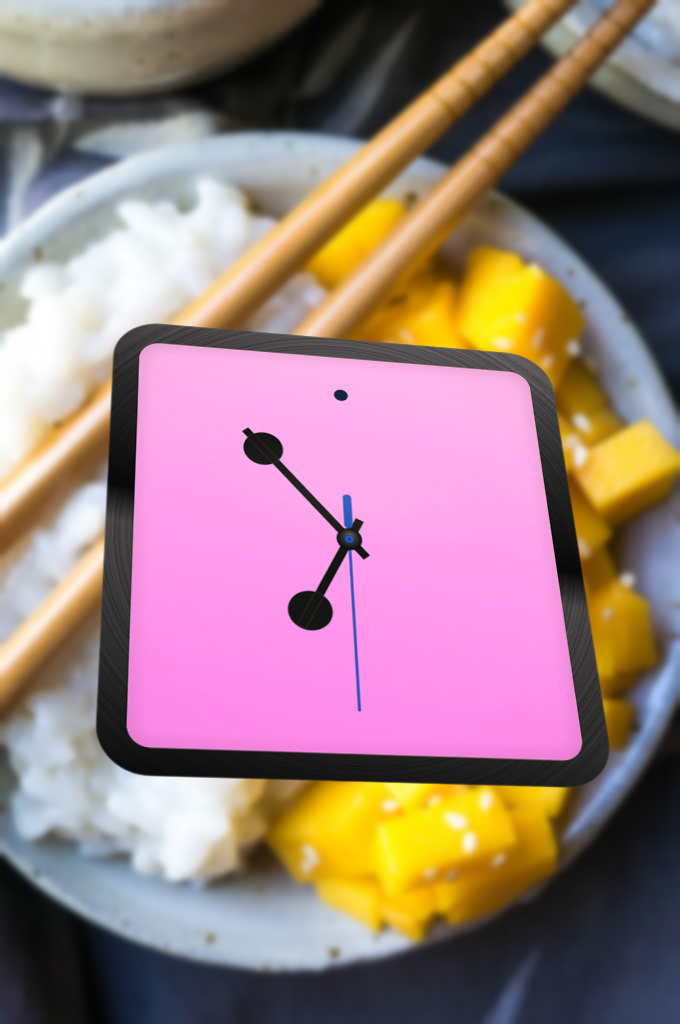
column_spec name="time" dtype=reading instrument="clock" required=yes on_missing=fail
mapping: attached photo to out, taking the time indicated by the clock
6:53:30
